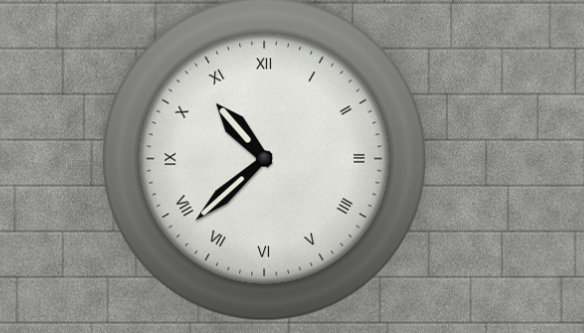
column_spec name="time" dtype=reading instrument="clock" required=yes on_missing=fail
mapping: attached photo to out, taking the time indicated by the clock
10:38
